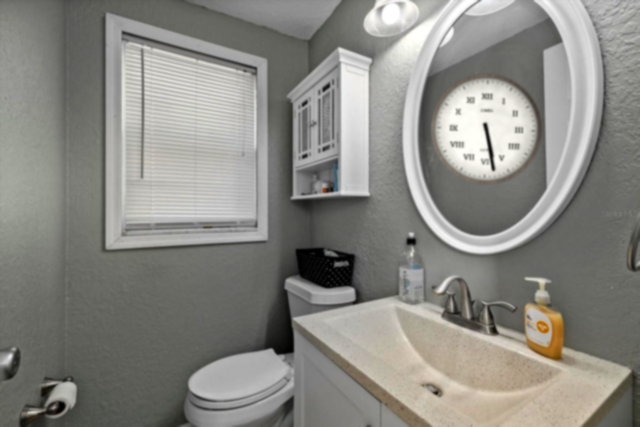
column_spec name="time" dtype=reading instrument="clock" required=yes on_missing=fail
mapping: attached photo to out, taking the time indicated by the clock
5:28
